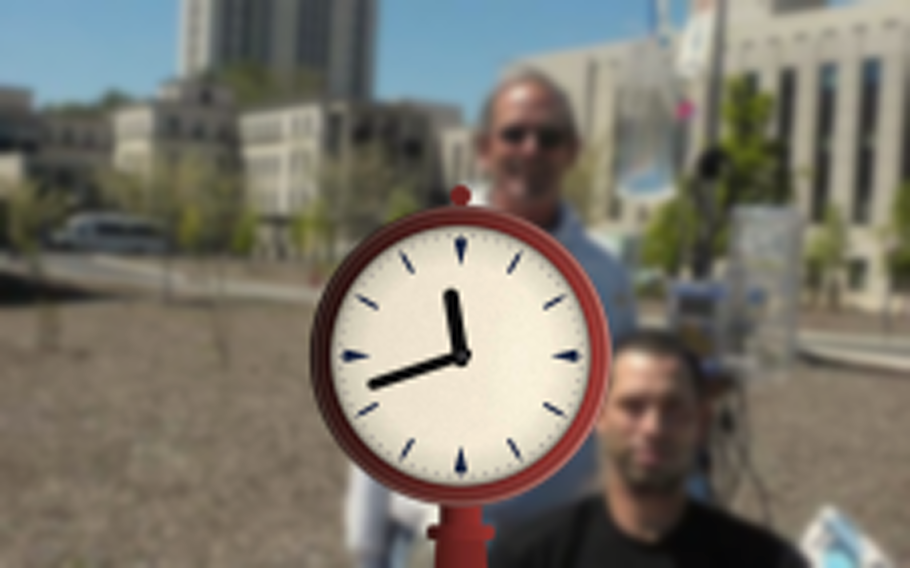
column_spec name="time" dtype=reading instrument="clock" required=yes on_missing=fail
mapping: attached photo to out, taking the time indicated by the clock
11:42
